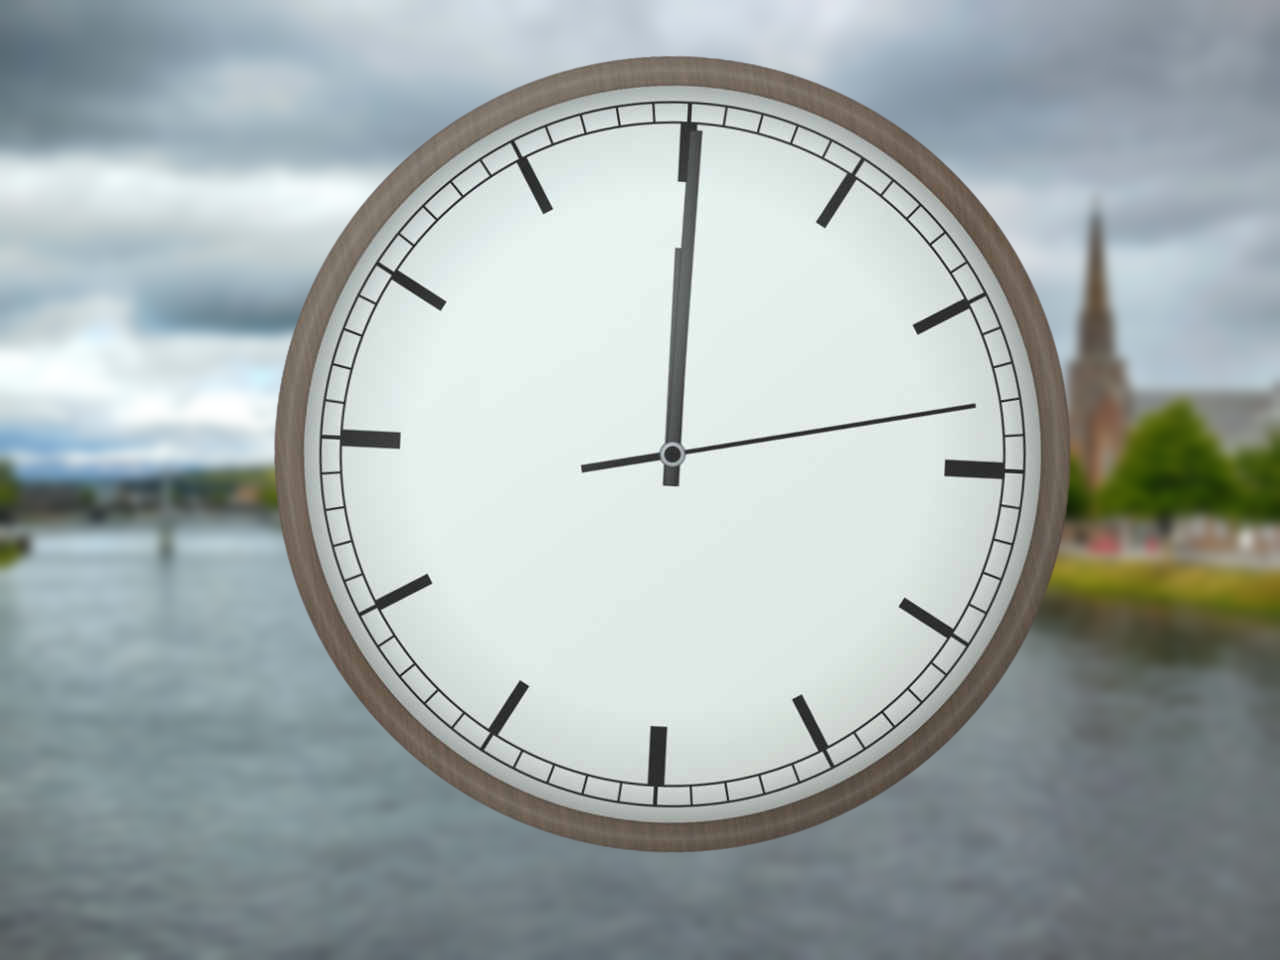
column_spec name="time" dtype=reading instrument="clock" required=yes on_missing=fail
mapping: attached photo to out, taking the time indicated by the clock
12:00:13
